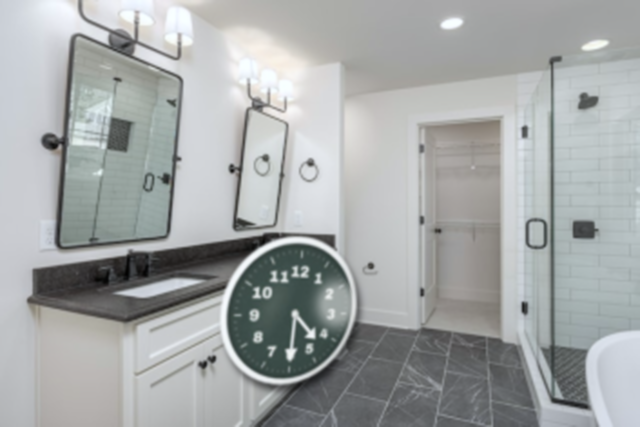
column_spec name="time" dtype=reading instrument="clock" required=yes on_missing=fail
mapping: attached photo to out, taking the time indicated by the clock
4:30
